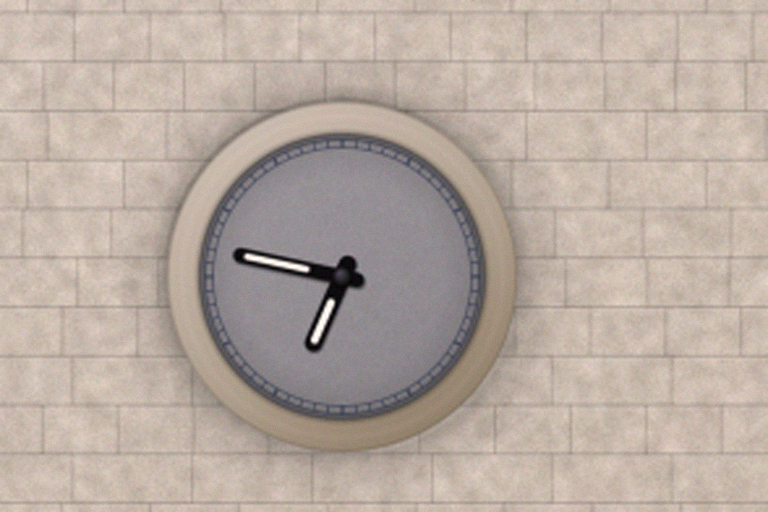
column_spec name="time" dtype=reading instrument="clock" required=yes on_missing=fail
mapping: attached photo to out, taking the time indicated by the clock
6:47
